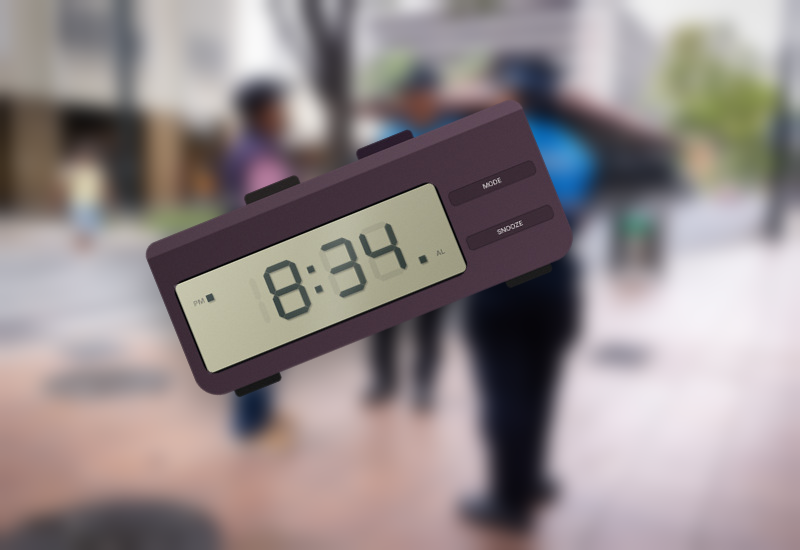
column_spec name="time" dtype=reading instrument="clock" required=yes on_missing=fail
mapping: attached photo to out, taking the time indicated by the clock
8:34
